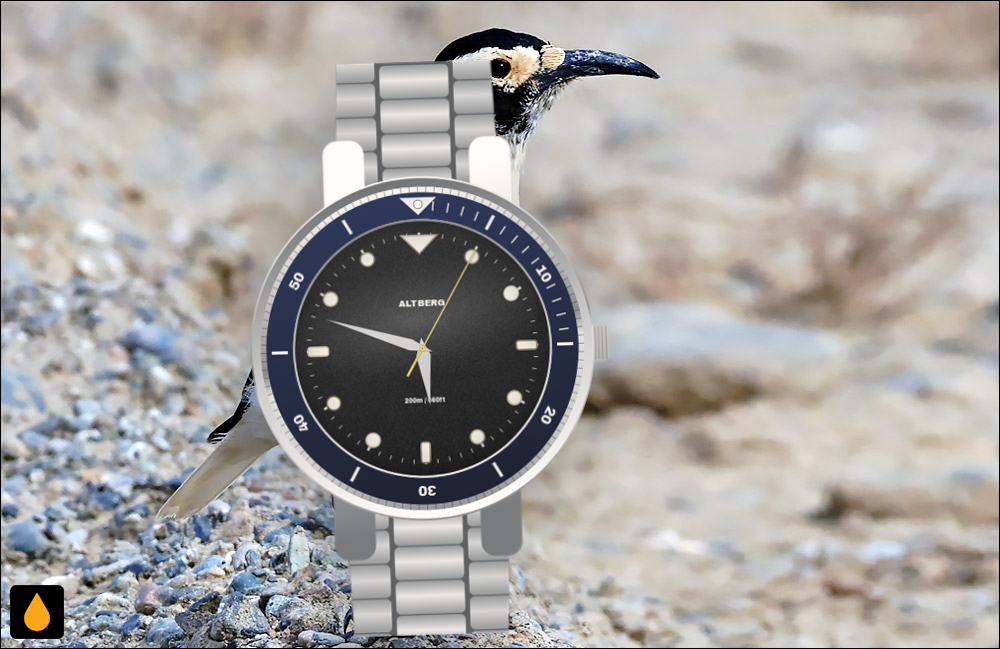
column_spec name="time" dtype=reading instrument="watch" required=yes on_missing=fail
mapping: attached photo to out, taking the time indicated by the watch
5:48:05
